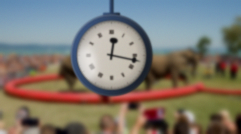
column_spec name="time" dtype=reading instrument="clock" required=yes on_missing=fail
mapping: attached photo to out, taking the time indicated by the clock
12:17
